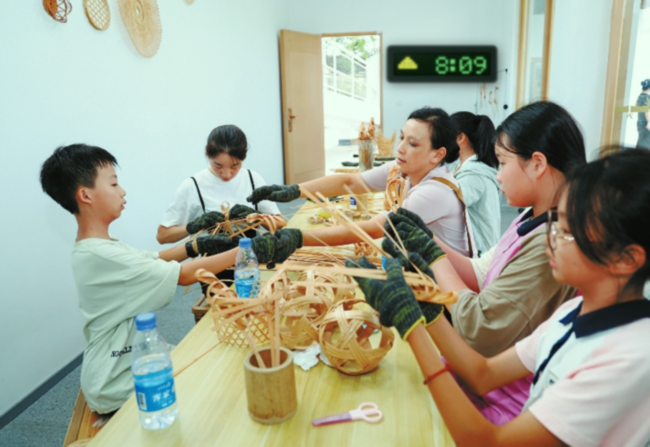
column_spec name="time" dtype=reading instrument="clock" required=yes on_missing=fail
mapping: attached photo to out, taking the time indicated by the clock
8:09
